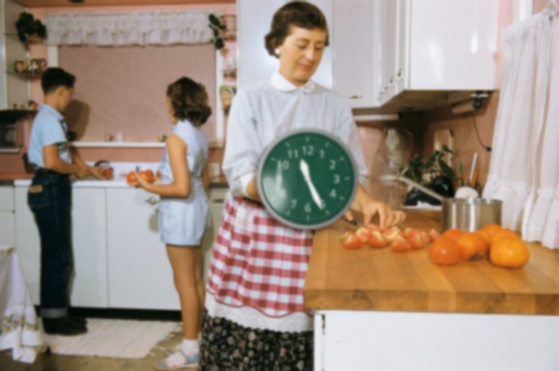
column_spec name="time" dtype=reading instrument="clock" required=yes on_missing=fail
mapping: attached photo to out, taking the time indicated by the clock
11:26
